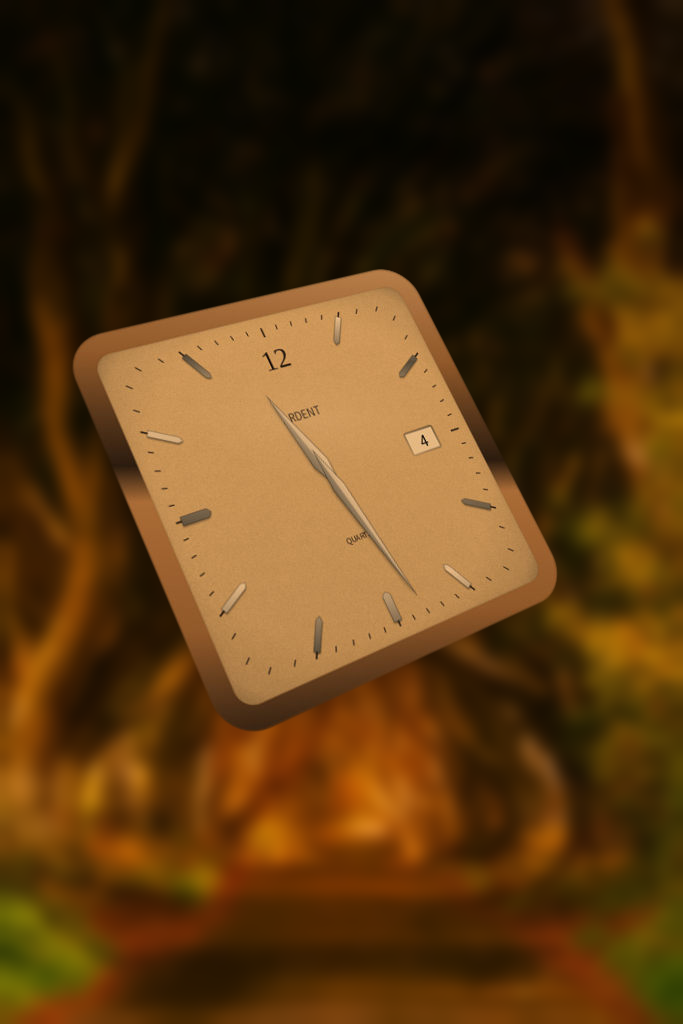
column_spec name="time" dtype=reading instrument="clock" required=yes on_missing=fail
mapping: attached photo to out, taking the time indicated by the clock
11:28
